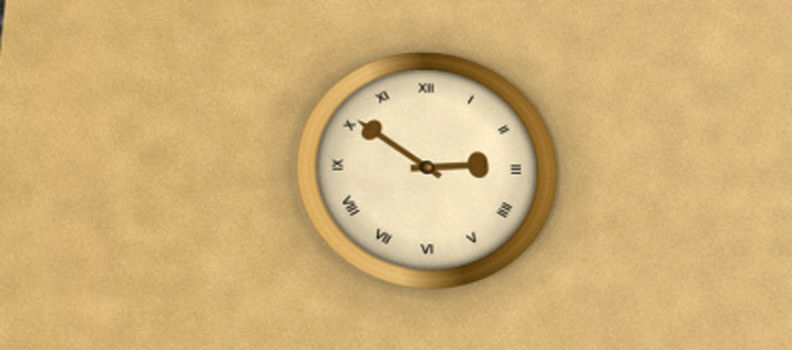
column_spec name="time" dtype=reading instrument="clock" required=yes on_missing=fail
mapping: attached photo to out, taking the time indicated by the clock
2:51
